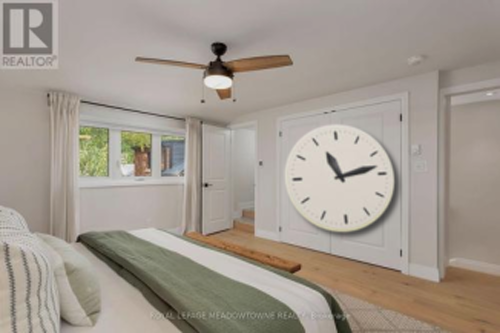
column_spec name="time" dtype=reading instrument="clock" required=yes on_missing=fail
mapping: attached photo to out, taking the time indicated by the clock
11:13
